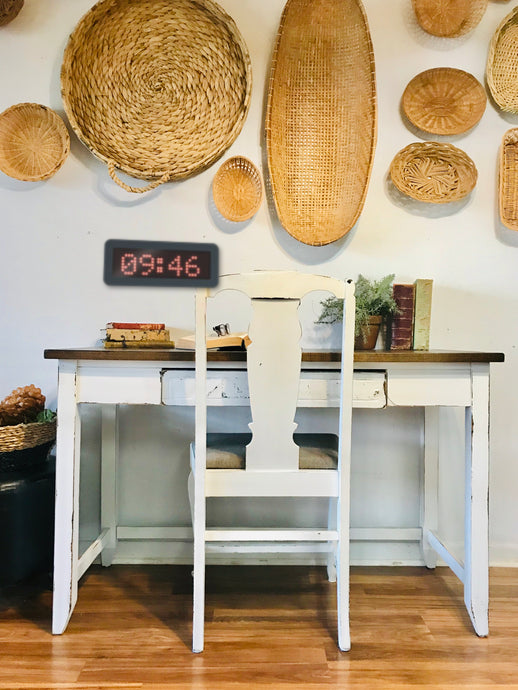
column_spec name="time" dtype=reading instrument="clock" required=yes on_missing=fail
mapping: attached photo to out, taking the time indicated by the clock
9:46
